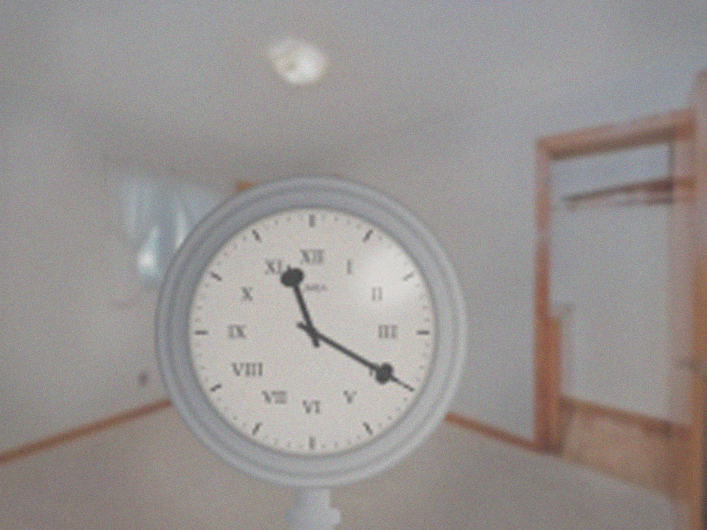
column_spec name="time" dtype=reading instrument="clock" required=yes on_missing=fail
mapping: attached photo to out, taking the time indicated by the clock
11:20
